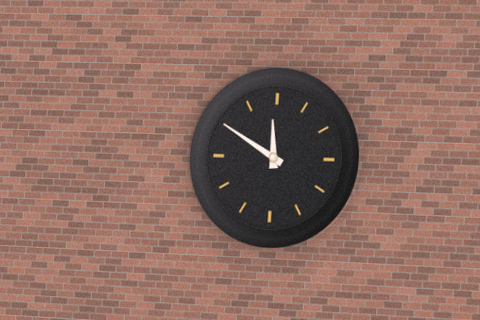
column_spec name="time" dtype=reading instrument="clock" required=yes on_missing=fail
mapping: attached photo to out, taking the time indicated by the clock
11:50
